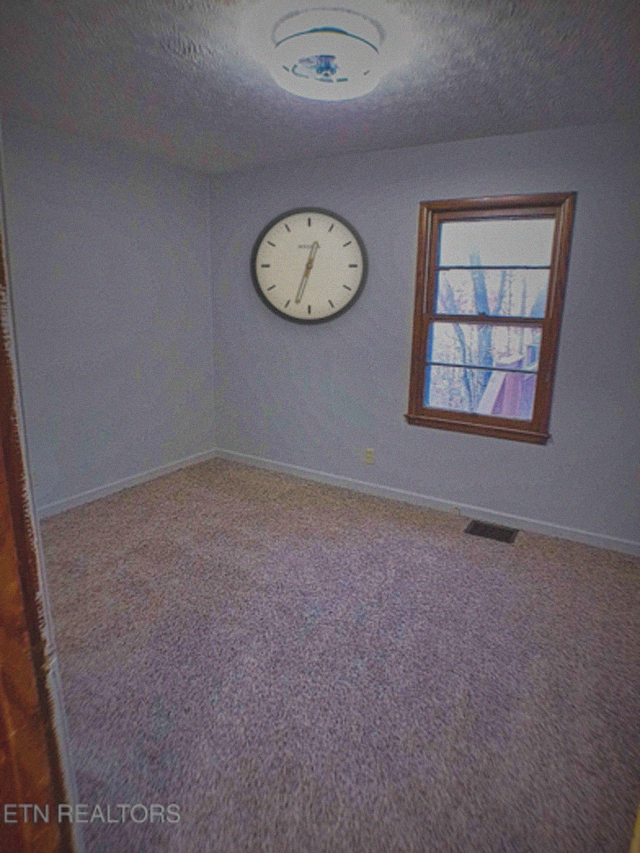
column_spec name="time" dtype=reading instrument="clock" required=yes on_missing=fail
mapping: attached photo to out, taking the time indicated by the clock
12:33
